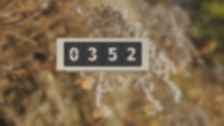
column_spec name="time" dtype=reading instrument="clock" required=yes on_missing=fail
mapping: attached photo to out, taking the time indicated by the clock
3:52
